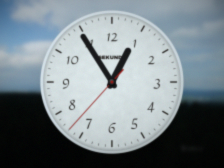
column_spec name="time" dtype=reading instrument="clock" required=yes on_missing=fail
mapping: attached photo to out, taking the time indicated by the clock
12:54:37
